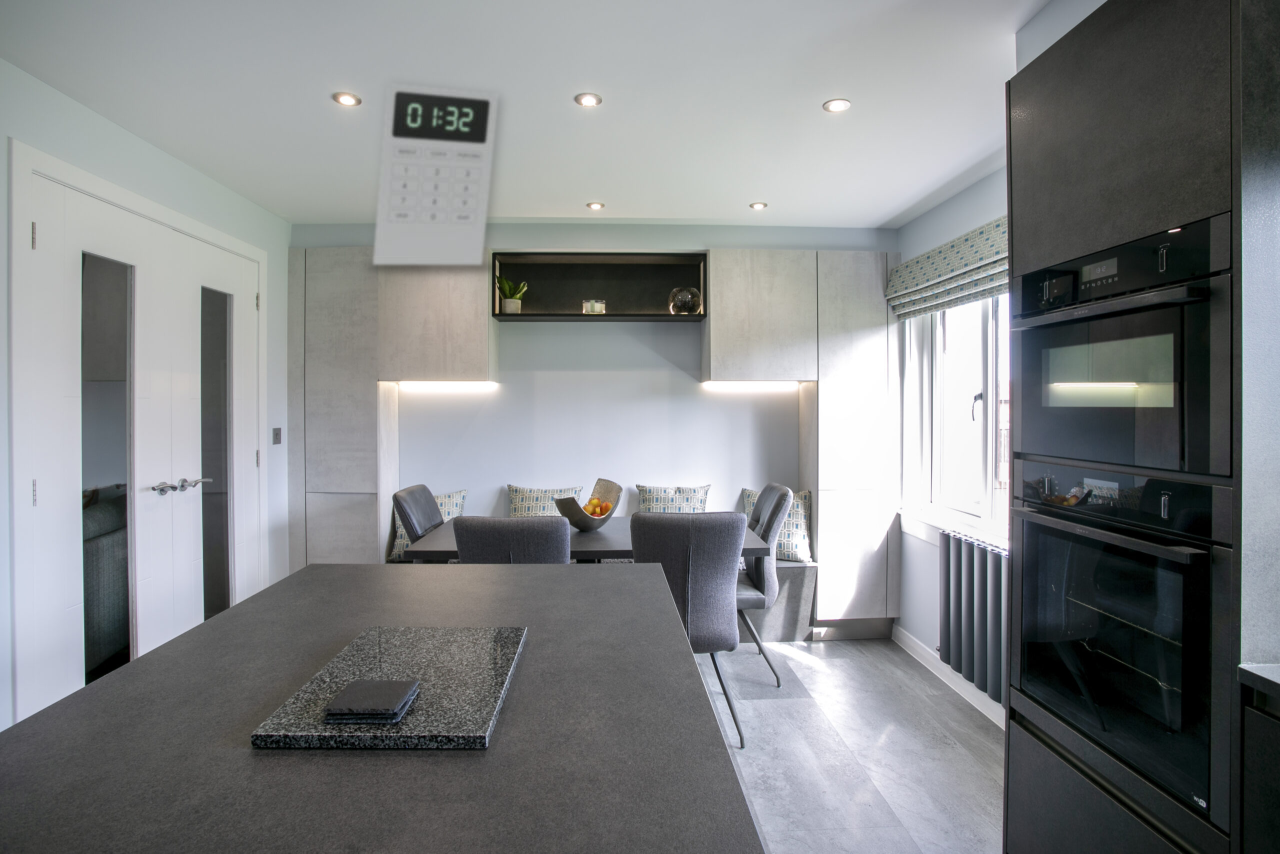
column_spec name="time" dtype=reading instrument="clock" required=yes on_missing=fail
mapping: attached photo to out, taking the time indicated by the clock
1:32
